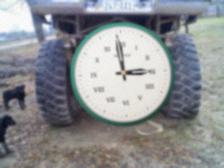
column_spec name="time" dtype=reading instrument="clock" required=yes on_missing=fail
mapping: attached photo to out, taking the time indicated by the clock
2:59
